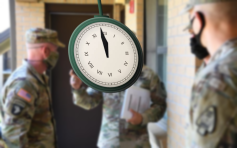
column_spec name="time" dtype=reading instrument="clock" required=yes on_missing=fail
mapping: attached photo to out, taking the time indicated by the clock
11:59
